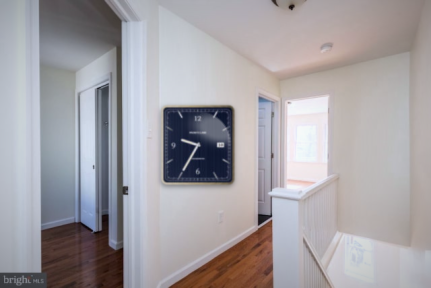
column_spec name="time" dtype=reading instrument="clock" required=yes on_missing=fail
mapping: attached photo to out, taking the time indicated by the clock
9:35
